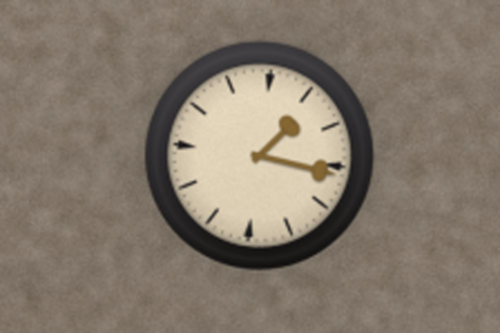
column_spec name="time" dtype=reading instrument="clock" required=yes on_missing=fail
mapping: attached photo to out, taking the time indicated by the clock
1:16
